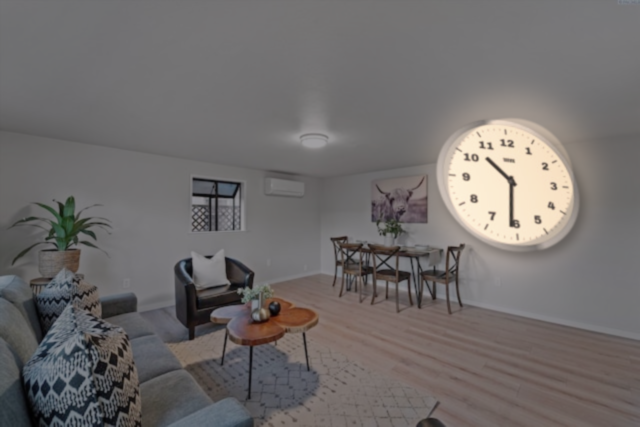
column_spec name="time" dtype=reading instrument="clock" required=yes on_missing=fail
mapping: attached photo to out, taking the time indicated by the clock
10:31
